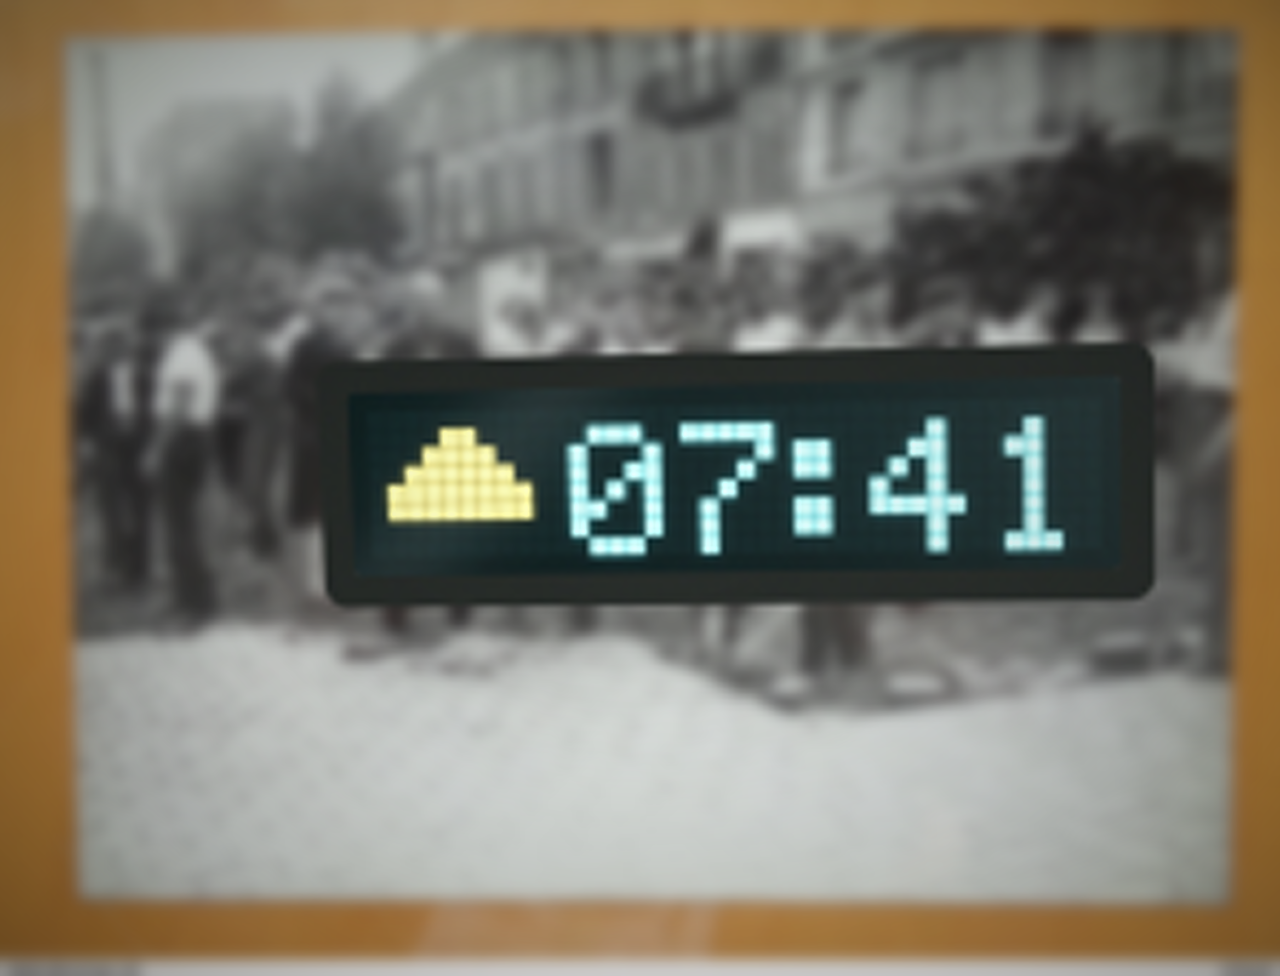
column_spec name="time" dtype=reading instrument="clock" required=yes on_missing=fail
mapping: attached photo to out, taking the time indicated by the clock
7:41
